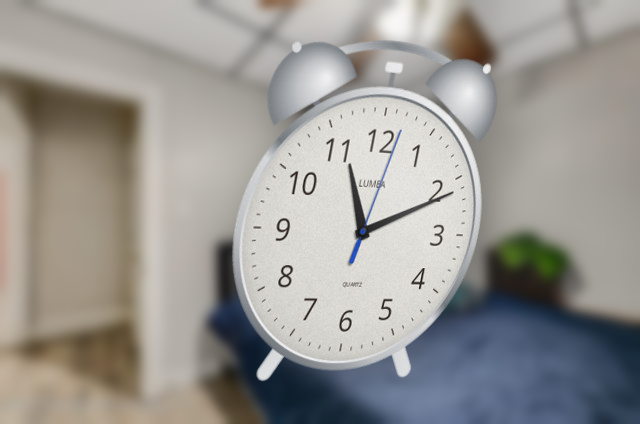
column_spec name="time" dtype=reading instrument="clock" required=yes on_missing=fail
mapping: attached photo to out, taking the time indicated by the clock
11:11:02
